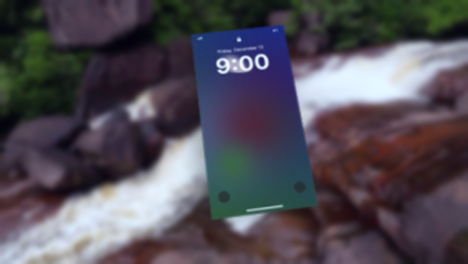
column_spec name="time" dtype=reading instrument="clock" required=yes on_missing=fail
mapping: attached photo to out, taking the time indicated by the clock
9:00
